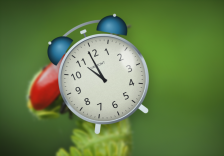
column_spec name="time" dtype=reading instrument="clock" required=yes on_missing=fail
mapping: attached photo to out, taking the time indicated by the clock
10:59
